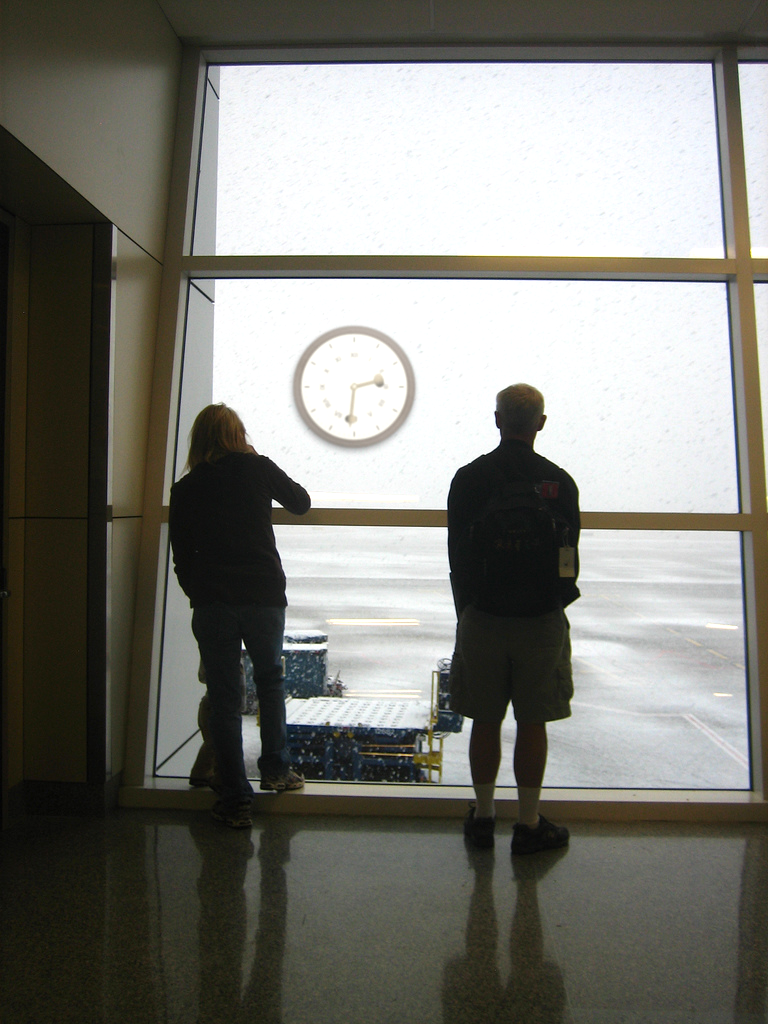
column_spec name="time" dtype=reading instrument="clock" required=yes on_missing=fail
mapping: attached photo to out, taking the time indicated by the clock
2:31
